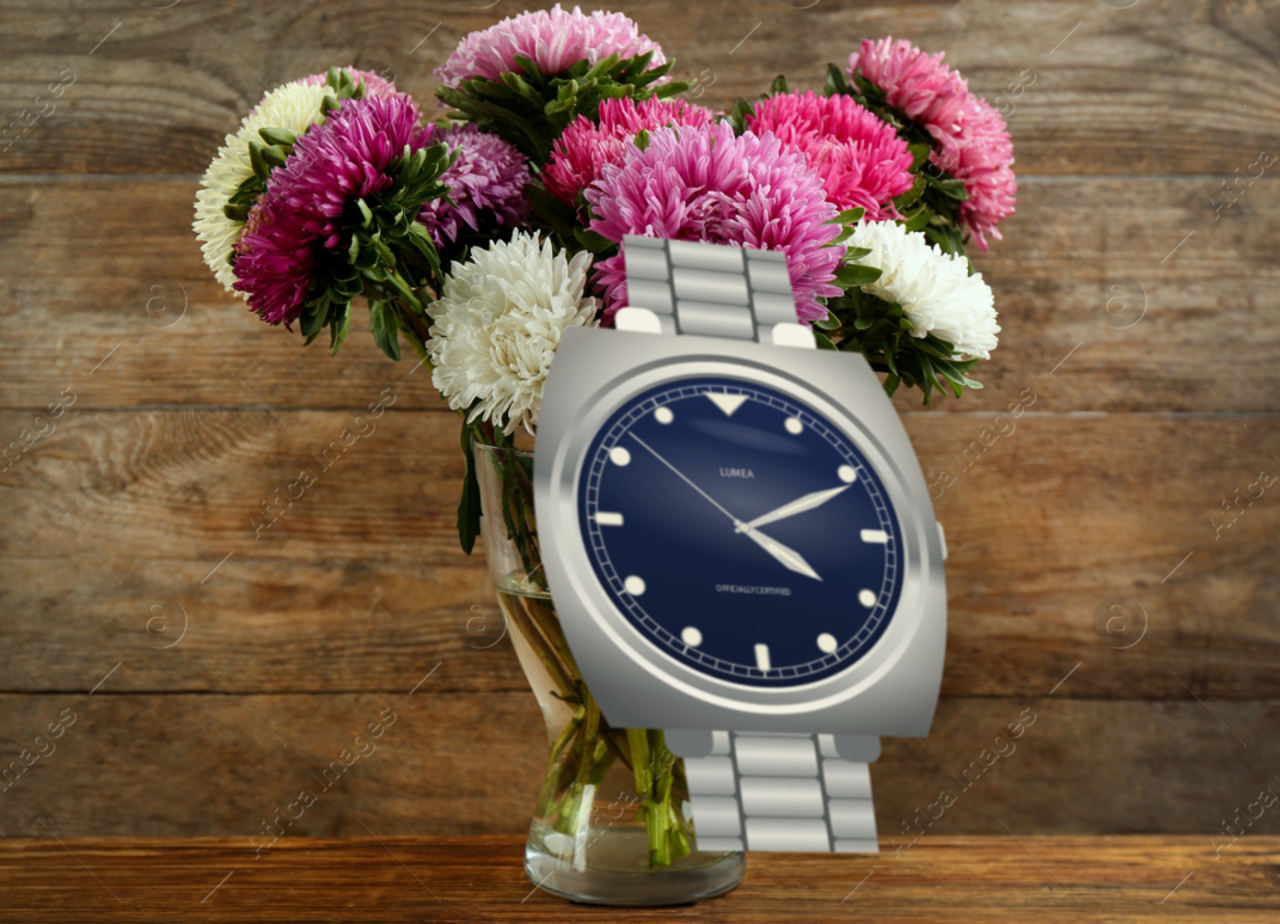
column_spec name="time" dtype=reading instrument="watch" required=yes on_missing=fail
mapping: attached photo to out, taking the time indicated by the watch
4:10:52
